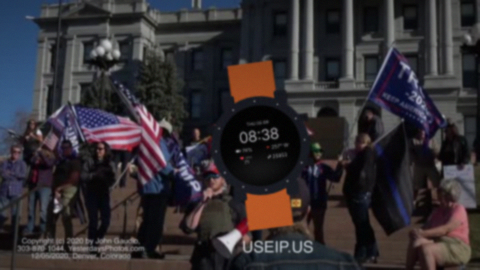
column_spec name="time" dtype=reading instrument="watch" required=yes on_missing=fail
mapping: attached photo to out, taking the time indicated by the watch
8:38
